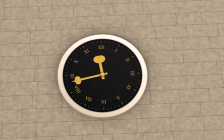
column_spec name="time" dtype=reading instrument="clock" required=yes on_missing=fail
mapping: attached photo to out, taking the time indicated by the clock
11:43
